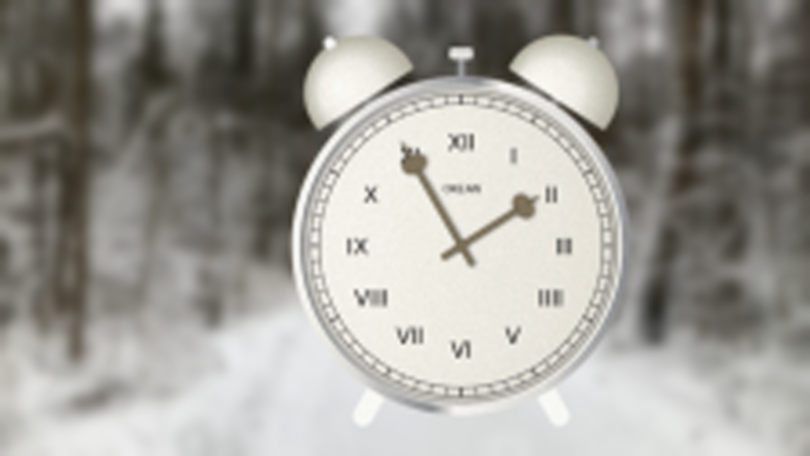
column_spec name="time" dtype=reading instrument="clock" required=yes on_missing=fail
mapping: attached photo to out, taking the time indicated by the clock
1:55
